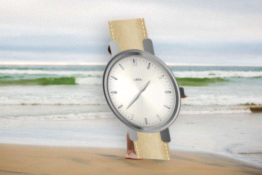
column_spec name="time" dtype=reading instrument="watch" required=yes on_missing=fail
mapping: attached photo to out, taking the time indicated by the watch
1:38
